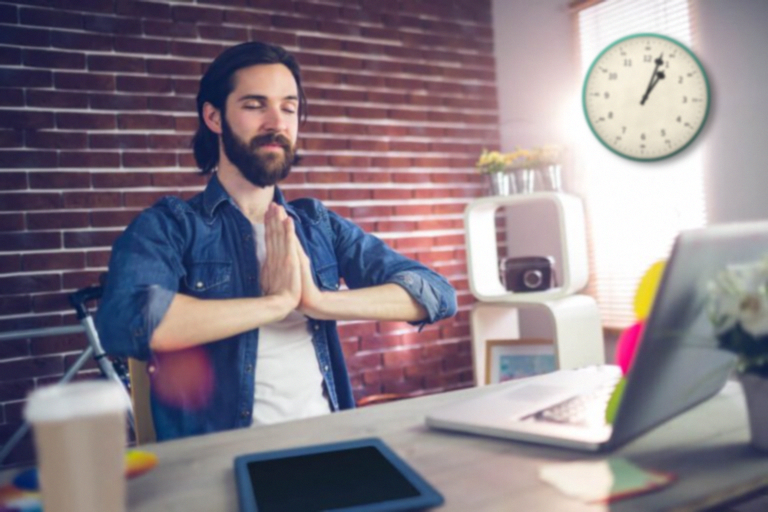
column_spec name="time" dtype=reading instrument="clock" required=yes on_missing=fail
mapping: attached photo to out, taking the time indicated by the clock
1:03
